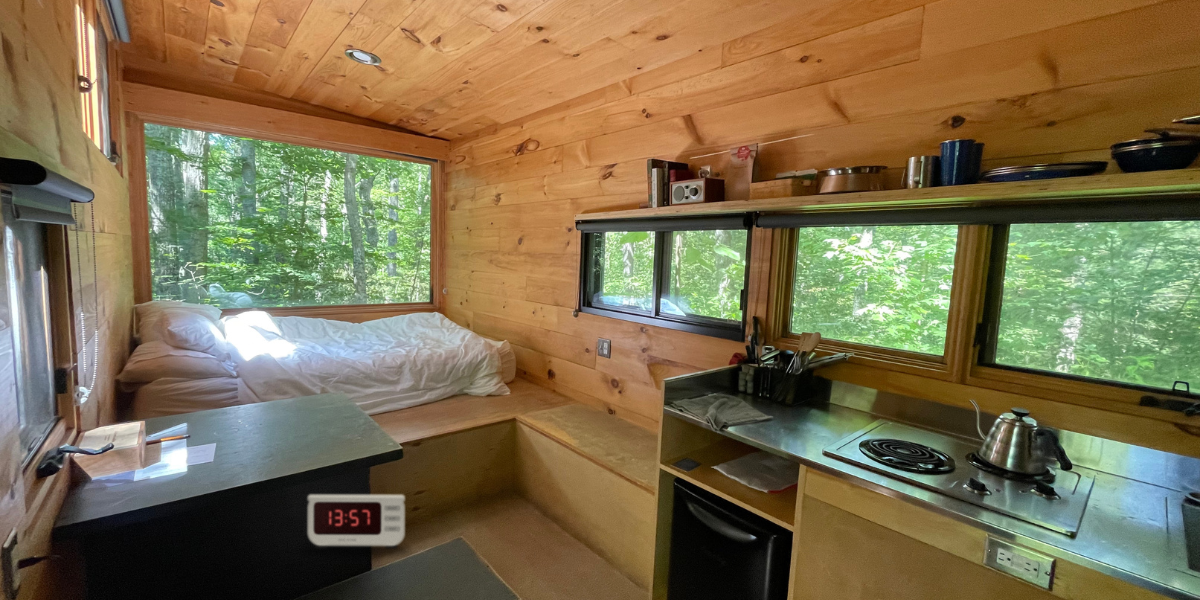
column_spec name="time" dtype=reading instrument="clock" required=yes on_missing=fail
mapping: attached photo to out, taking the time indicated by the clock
13:57
